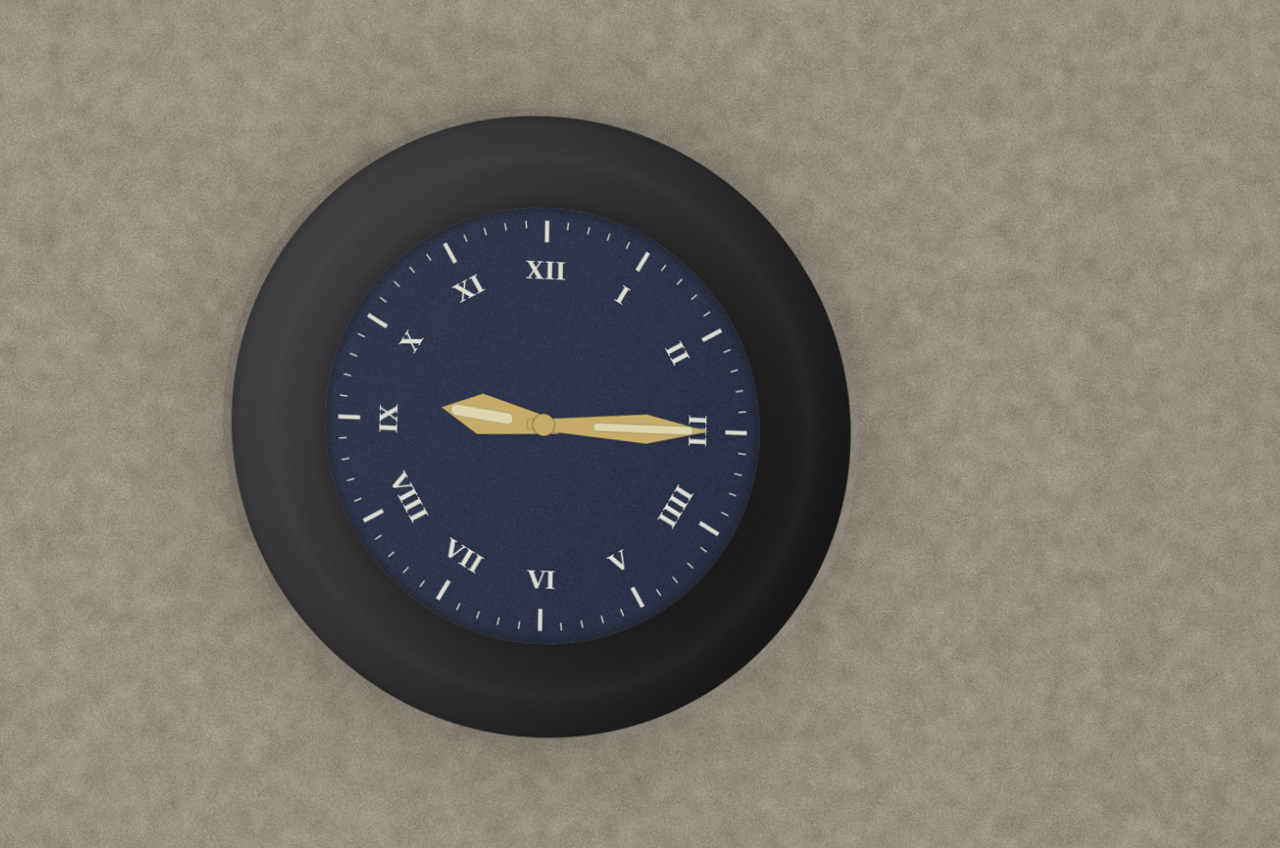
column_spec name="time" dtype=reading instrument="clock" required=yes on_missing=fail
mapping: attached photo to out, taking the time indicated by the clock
9:15
